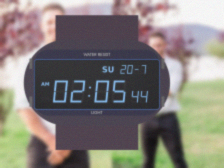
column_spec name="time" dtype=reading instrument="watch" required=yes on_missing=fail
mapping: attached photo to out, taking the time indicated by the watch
2:05:44
